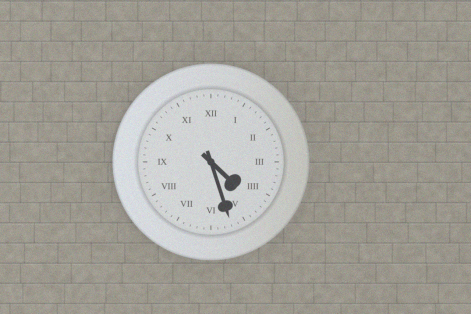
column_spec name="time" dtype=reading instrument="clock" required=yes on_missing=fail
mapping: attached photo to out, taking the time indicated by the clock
4:27
